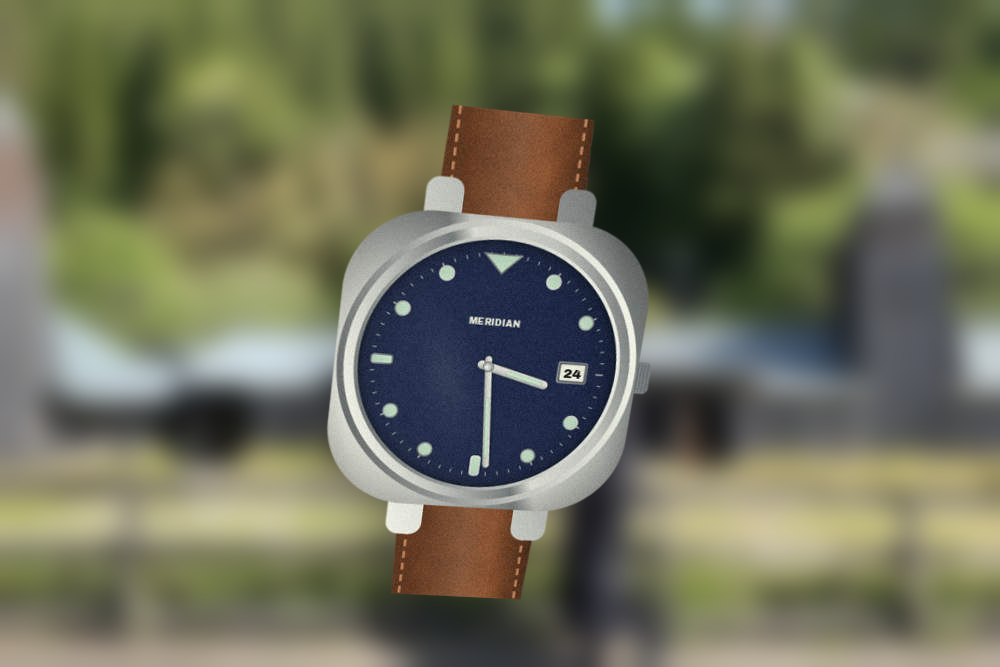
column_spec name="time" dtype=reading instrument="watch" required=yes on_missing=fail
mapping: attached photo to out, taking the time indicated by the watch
3:29
